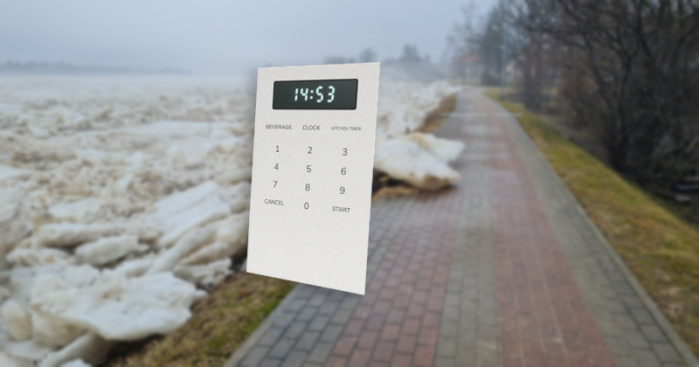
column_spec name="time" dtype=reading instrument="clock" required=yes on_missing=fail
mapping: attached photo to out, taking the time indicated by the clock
14:53
